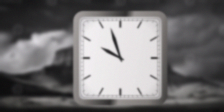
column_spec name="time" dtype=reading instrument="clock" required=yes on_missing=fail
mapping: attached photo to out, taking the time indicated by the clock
9:57
